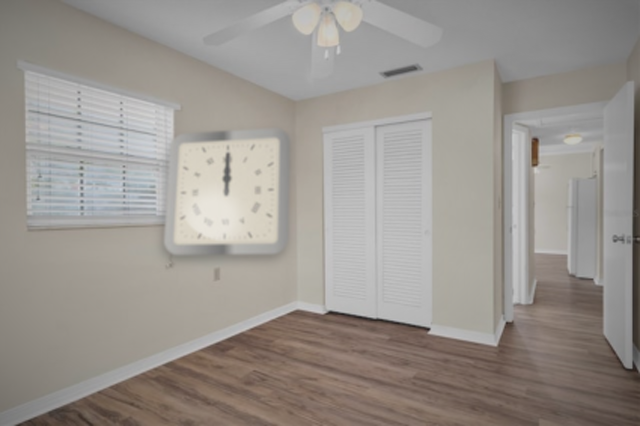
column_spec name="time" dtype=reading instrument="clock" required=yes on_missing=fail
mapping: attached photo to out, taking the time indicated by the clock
12:00
